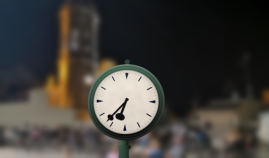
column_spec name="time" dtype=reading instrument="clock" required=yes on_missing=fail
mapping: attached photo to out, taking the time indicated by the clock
6:37
